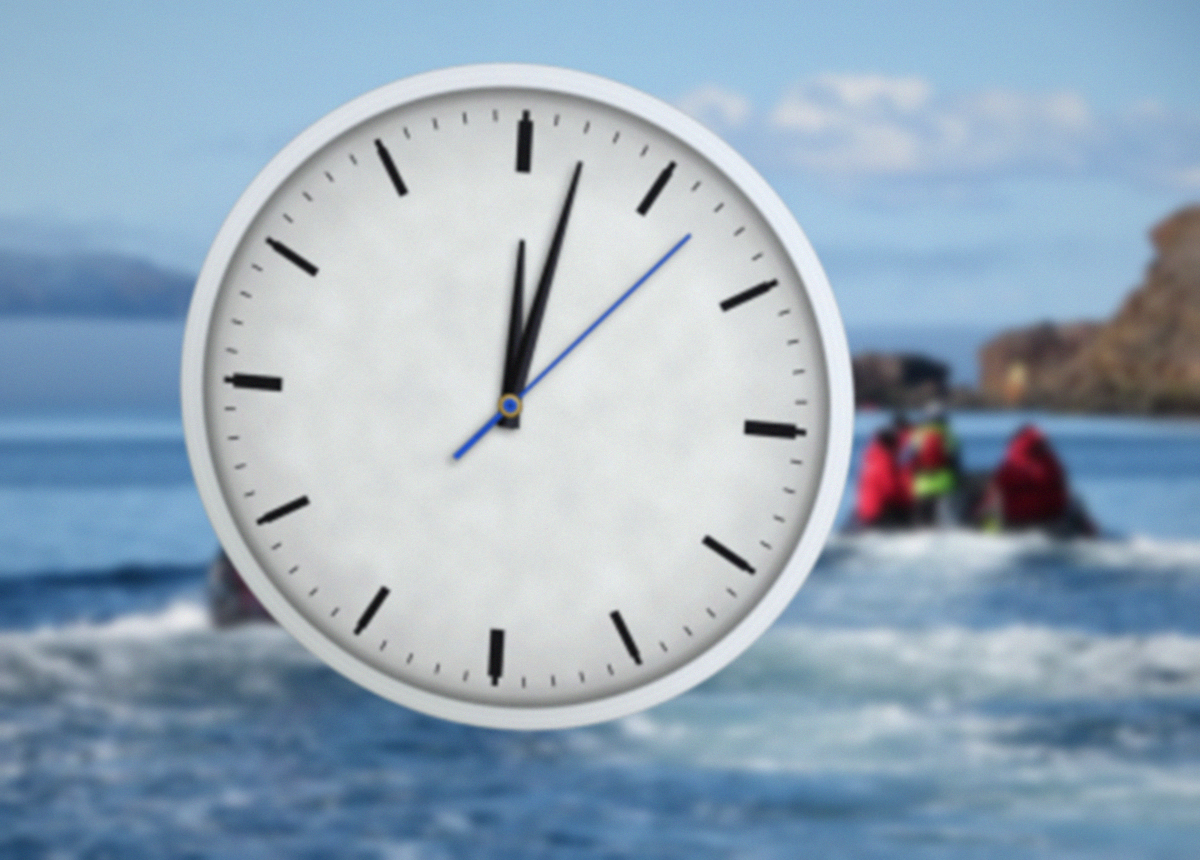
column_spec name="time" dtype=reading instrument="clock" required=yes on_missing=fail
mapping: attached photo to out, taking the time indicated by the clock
12:02:07
